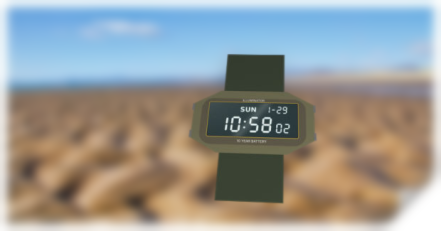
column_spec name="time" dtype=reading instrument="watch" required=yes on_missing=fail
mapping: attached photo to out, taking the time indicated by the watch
10:58:02
